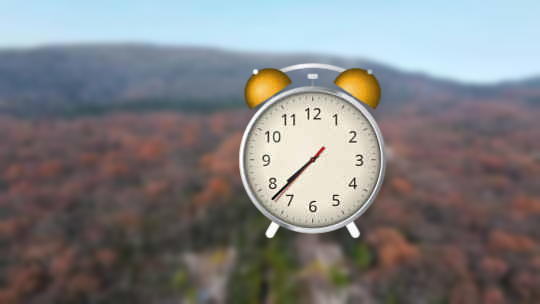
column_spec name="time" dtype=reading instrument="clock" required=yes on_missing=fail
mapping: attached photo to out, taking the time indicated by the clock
7:37:37
